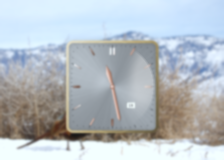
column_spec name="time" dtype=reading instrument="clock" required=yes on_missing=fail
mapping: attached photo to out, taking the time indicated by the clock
11:28
